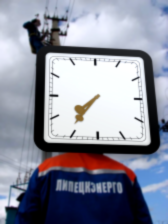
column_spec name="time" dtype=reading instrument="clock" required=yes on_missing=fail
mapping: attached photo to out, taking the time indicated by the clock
7:36
